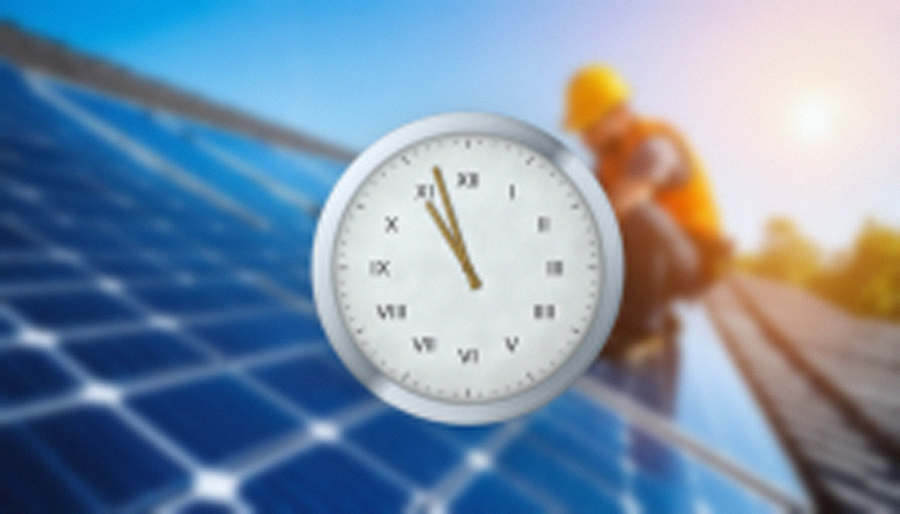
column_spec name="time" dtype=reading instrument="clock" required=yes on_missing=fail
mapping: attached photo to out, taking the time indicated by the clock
10:57
